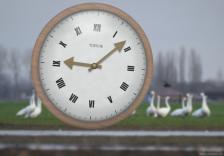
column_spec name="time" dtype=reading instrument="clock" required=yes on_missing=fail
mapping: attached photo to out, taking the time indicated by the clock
9:08
